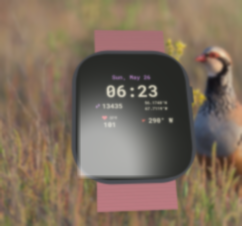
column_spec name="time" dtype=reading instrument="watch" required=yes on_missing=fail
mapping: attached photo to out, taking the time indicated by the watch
6:23
